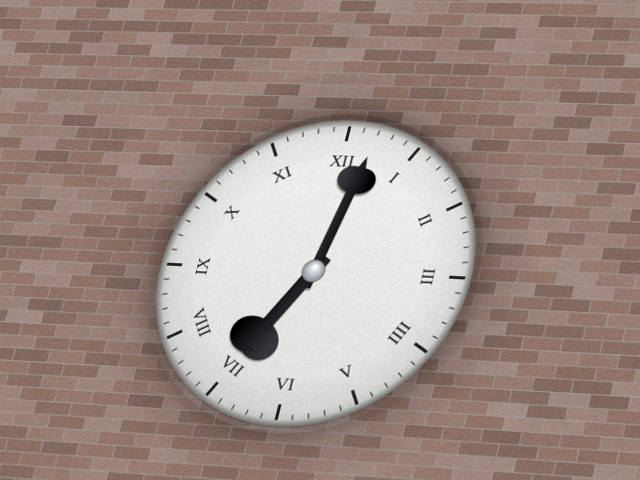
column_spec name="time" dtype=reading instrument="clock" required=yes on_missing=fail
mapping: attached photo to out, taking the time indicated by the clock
7:02
